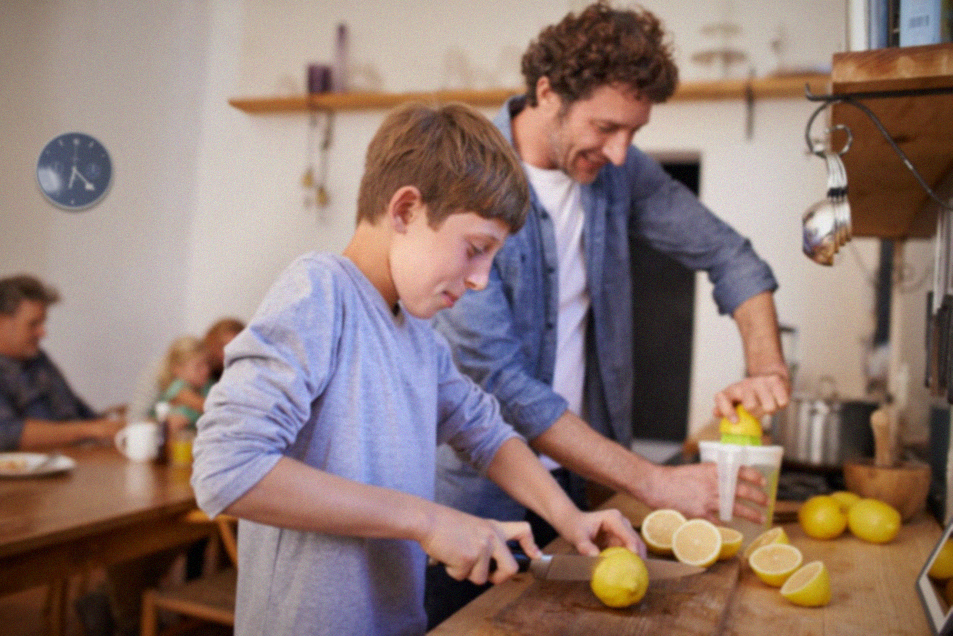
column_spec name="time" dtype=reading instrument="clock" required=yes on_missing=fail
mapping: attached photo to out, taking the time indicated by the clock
6:22
